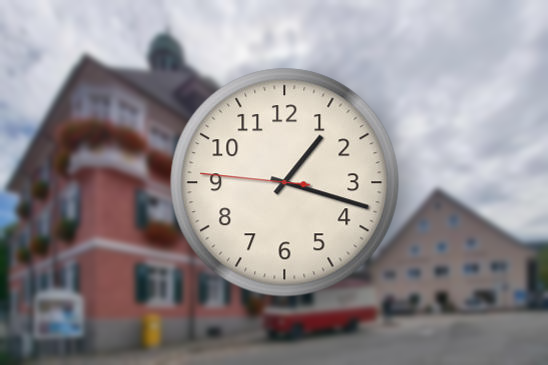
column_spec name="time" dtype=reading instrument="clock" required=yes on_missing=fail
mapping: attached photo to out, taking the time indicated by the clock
1:17:46
